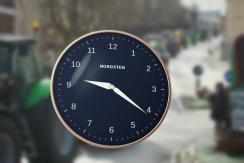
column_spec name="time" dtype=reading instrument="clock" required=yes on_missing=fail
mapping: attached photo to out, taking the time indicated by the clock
9:21
